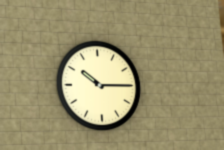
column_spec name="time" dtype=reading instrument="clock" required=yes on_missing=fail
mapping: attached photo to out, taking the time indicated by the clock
10:15
